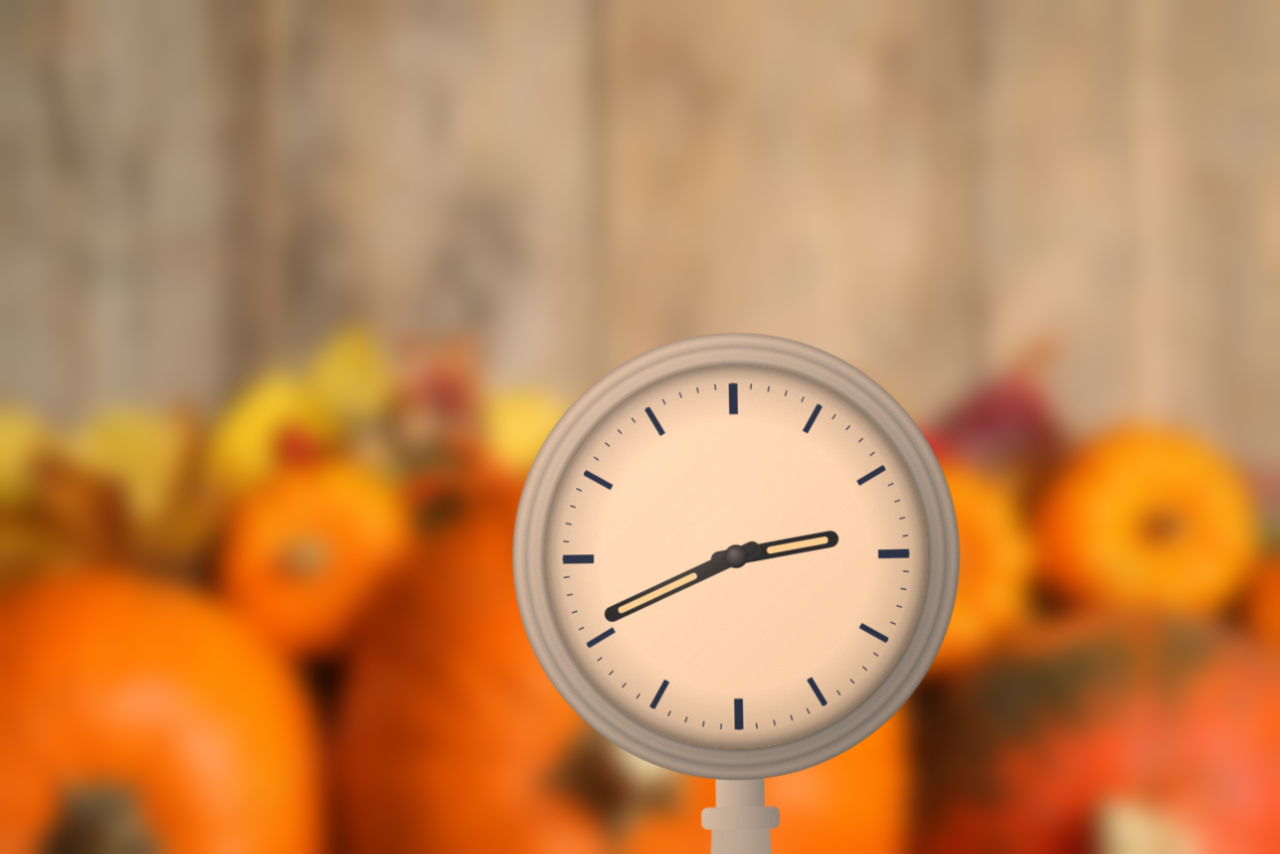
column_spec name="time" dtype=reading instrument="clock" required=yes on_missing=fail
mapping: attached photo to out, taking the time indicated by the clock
2:41
